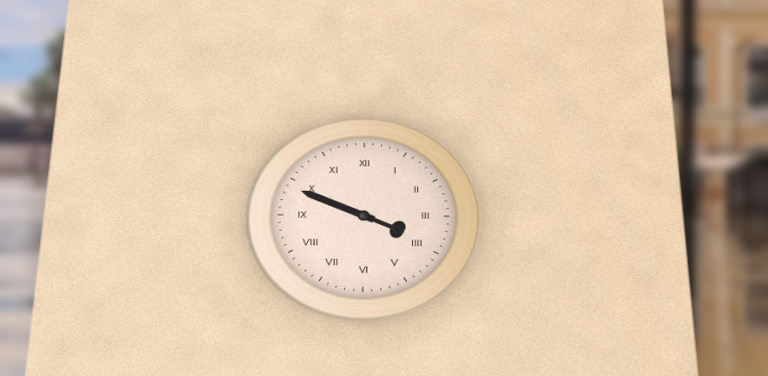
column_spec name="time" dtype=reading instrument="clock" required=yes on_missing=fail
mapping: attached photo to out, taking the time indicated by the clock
3:49
